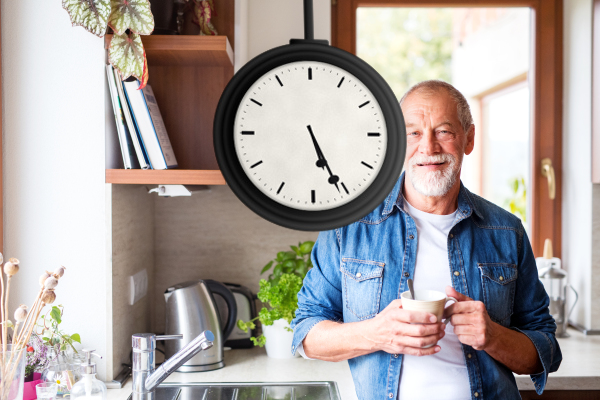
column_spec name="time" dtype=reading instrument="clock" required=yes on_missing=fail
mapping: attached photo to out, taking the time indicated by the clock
5:26
